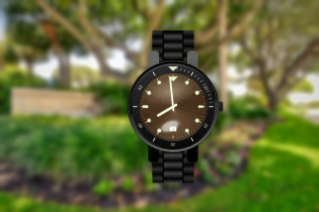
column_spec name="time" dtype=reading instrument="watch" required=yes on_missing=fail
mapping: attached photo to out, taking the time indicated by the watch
7:59
